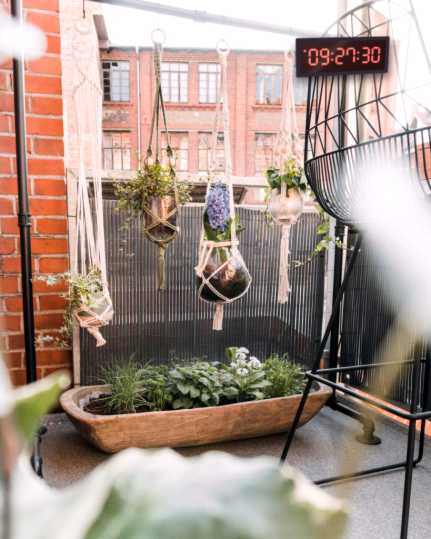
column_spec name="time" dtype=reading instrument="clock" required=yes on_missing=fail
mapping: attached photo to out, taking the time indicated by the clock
9:27:30
